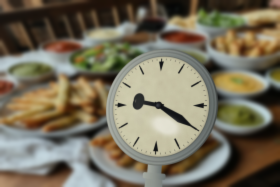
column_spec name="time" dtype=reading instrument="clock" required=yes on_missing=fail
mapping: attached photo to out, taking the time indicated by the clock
9:20
